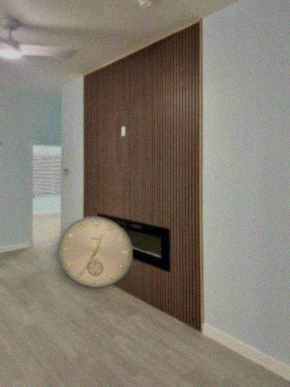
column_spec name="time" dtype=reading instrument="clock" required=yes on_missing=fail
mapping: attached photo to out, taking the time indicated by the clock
12:35
